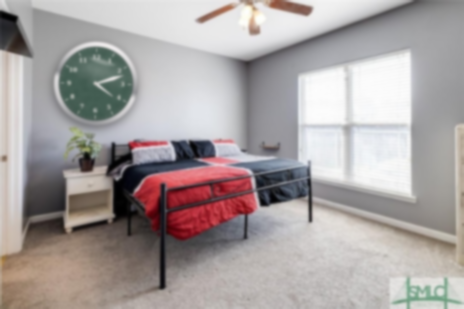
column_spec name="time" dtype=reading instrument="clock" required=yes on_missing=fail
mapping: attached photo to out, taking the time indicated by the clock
4:12
